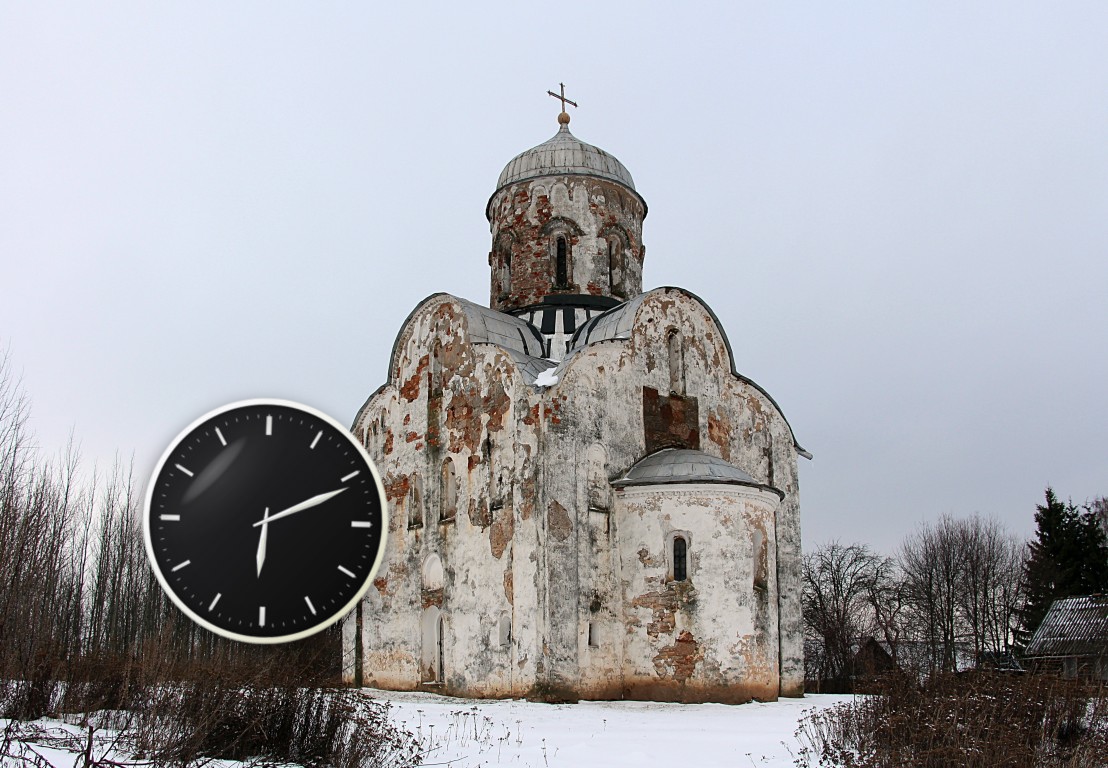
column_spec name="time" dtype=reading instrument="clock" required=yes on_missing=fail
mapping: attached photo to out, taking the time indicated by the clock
6:11
